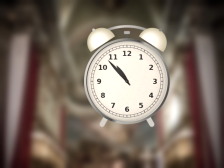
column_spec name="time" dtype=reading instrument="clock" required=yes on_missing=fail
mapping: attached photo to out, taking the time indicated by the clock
10:53
